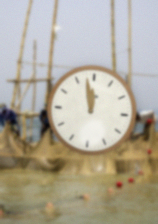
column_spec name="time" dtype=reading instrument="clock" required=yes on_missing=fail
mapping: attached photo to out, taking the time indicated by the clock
11:58
